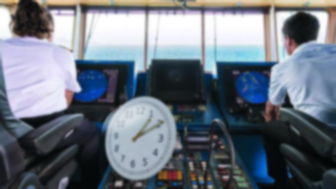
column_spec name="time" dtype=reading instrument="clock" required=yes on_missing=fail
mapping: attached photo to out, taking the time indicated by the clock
1:10
